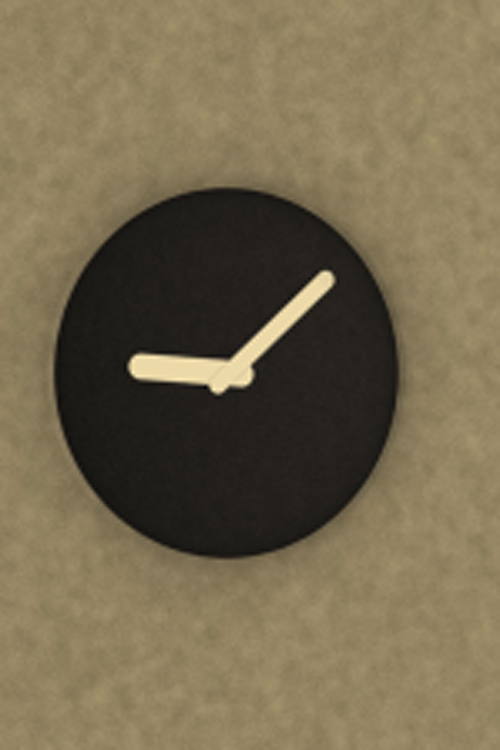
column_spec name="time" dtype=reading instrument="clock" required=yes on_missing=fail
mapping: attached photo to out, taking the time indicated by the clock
9:08
